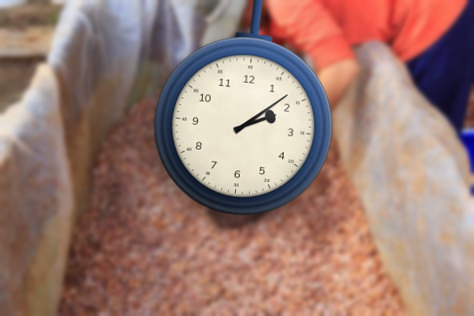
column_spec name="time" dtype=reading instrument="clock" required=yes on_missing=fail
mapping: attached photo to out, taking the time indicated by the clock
2:08
